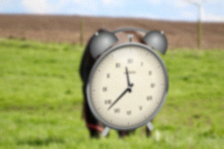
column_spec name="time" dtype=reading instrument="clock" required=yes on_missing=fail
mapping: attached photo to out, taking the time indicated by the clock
11:38
